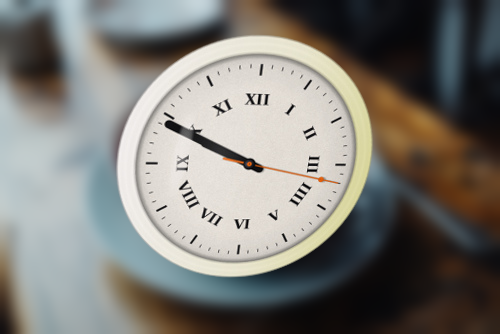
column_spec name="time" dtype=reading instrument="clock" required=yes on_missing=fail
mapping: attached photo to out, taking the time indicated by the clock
9:49:17
